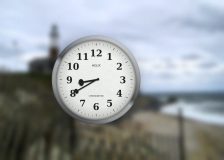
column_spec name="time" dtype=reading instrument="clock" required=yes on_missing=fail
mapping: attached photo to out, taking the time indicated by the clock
8:40
